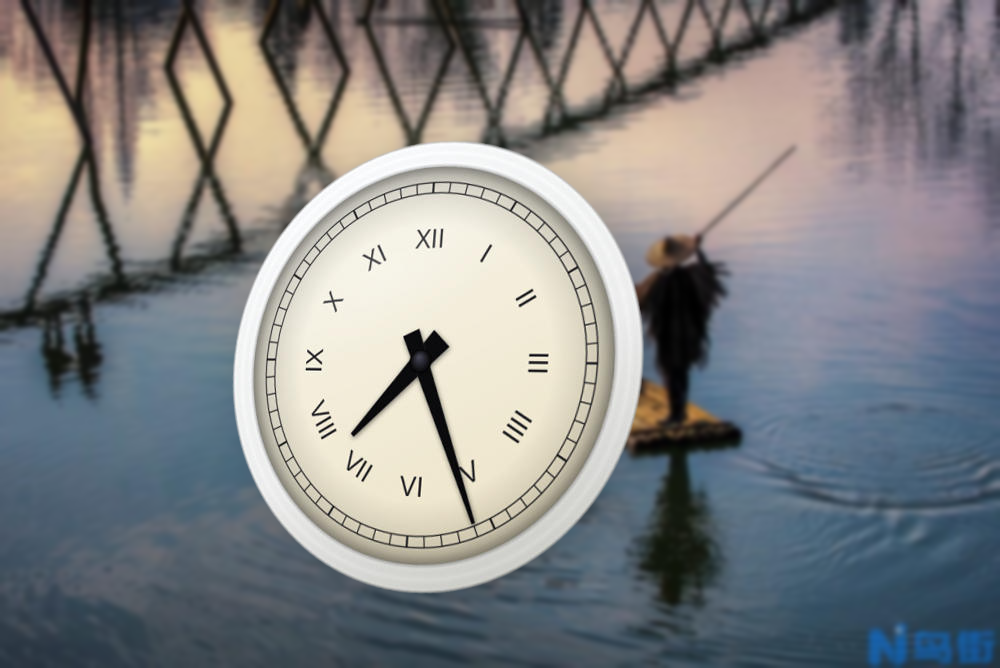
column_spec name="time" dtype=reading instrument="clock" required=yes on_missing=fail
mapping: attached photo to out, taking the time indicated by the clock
7:26
